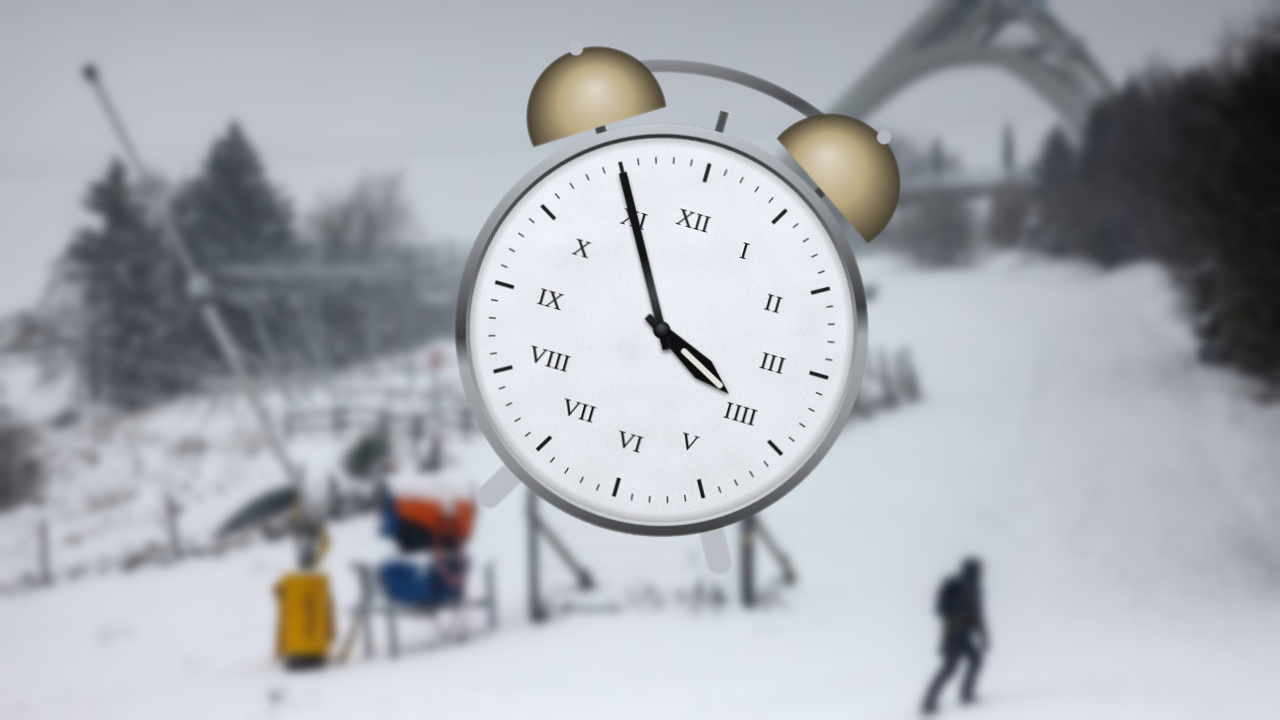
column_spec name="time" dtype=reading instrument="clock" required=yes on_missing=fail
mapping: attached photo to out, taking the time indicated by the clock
3:55
